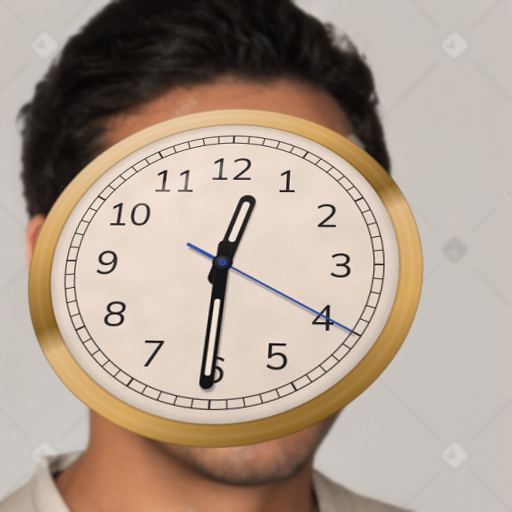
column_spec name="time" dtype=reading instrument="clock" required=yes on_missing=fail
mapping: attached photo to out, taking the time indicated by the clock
12:30:20
